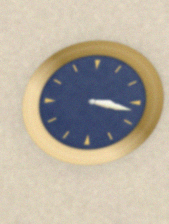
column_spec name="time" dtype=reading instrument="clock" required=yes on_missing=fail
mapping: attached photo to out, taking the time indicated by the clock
3:17
